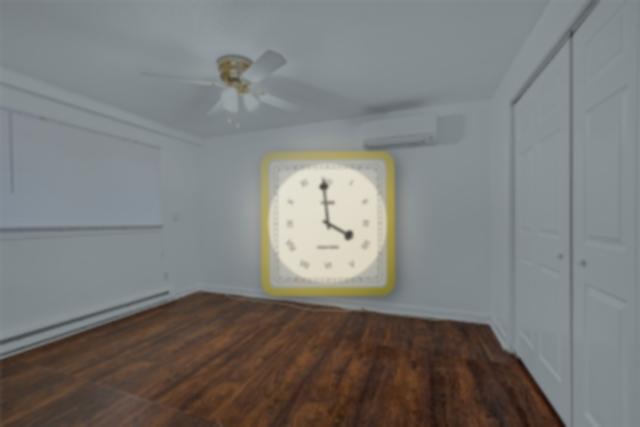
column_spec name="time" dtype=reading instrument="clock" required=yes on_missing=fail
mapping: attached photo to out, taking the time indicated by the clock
3:59
